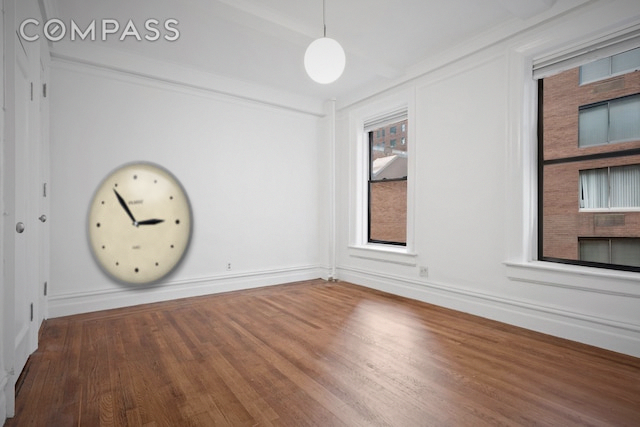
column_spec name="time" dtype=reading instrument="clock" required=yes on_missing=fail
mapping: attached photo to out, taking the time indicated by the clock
2:54
